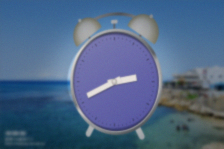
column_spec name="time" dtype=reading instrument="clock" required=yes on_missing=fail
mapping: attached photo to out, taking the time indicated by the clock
2:41
